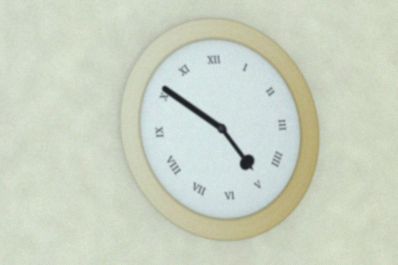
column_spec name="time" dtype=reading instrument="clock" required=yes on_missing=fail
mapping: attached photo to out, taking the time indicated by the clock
4:51
